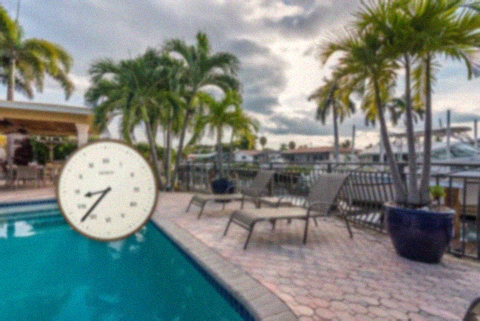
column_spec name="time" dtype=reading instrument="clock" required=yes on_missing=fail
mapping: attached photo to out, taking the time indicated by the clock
8:37
